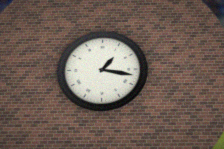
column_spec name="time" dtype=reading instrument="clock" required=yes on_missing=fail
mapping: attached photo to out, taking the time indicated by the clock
1:17
